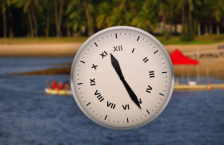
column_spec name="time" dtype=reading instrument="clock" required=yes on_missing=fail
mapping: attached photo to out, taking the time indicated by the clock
11:26
